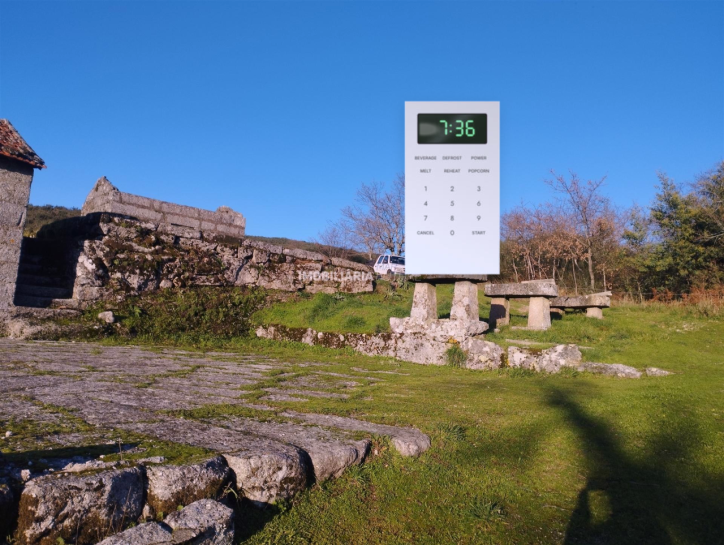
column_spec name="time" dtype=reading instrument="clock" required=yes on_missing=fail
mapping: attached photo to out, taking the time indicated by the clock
7:36
